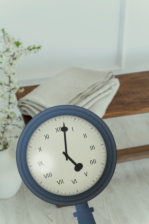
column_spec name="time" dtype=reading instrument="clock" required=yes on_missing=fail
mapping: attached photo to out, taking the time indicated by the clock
5:02
